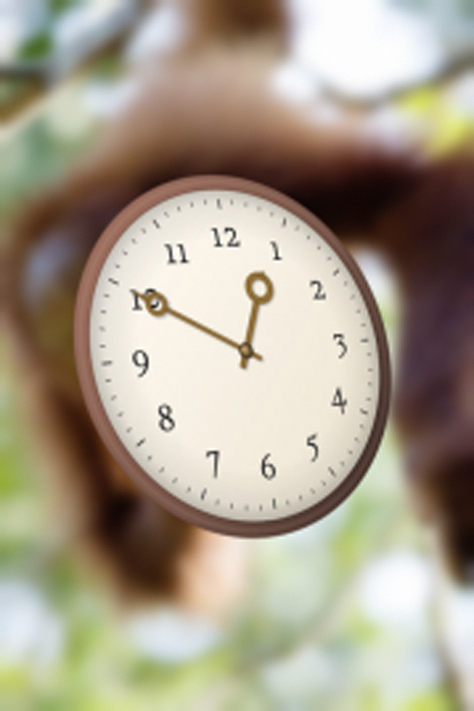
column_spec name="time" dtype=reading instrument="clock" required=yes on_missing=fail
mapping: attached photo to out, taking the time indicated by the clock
12:50
